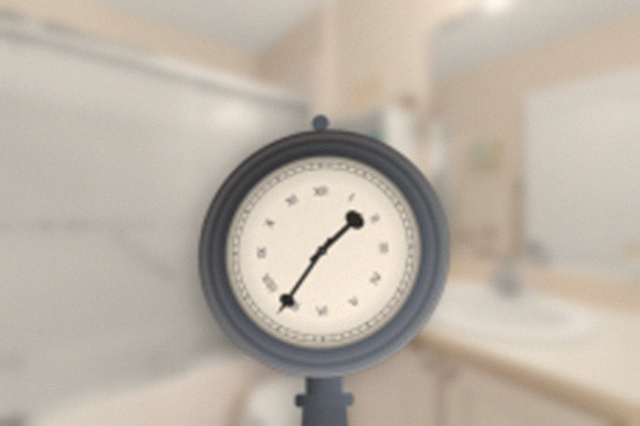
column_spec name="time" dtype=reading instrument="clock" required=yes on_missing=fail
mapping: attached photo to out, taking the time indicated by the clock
1:36
